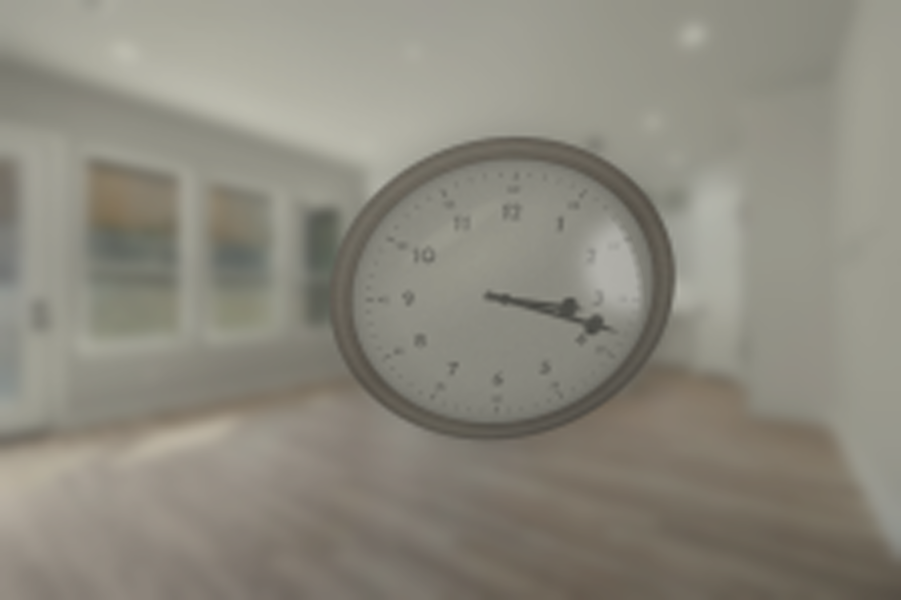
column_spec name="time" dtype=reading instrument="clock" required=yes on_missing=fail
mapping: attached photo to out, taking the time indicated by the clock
3:18
